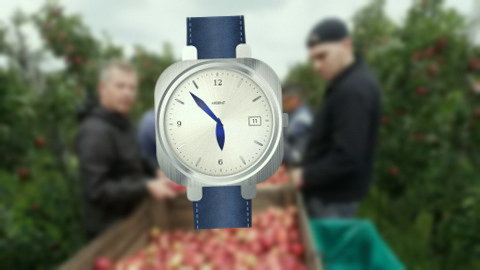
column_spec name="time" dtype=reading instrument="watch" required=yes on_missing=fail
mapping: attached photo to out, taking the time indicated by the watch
5:53
